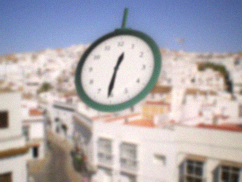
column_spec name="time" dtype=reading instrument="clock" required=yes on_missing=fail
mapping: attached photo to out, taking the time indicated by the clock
12:31
